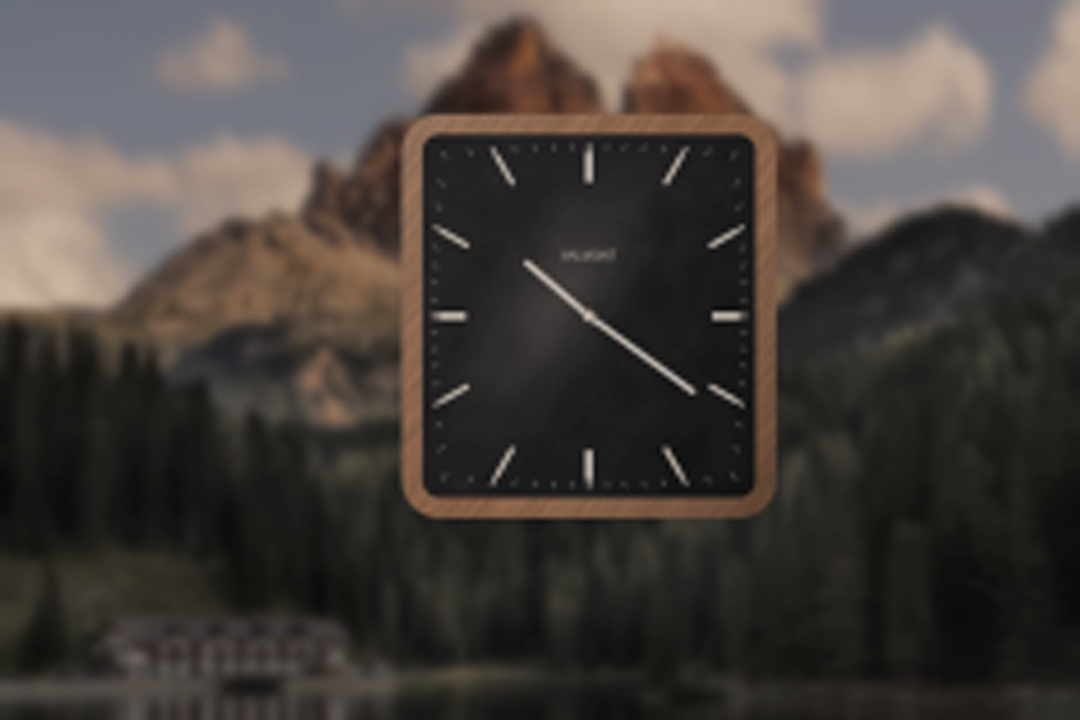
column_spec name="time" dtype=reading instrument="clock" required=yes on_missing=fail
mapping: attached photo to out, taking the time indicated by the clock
10:21
